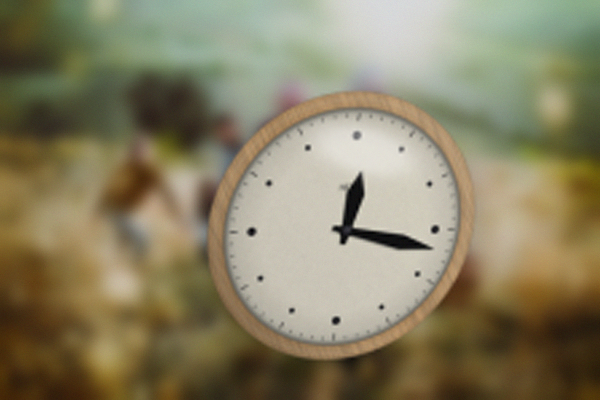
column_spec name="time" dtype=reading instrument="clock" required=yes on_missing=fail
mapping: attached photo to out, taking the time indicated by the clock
12:17
